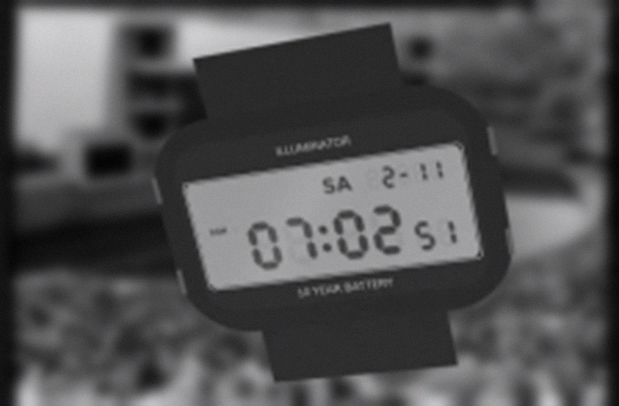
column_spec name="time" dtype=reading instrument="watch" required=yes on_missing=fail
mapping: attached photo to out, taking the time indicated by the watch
7:02:51
